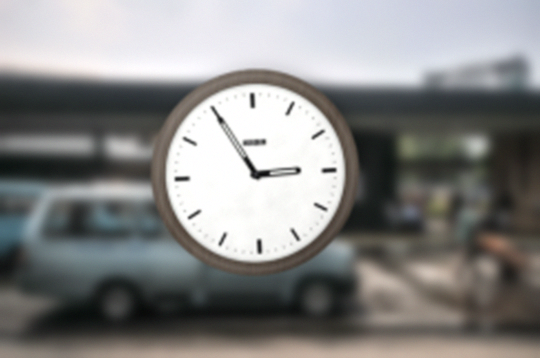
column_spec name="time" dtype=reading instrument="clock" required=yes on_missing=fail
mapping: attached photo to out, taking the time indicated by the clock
2:55
